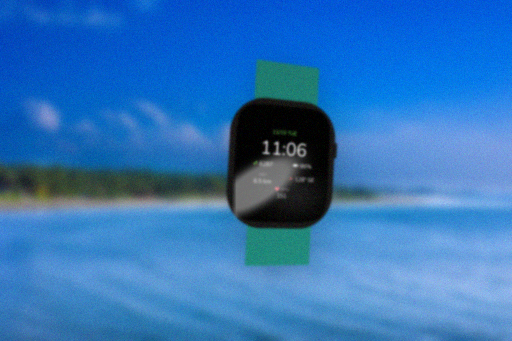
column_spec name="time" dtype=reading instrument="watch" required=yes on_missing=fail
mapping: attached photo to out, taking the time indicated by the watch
11:06
